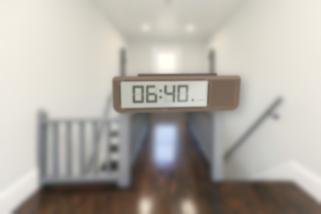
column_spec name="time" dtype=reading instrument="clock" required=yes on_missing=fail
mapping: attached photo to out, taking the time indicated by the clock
6:40
